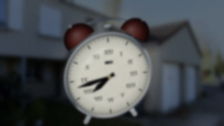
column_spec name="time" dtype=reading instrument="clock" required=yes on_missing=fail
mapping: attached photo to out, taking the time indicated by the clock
7:43
